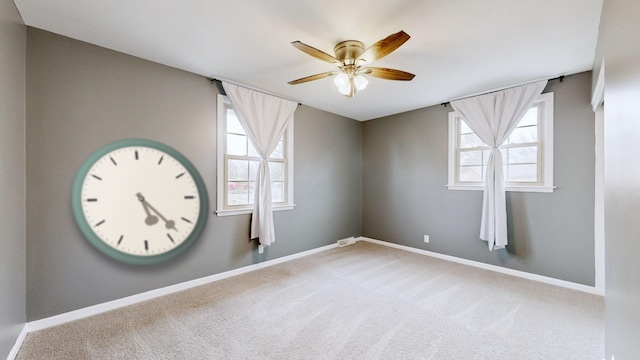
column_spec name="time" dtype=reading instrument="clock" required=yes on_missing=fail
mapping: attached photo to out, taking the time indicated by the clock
5:23
